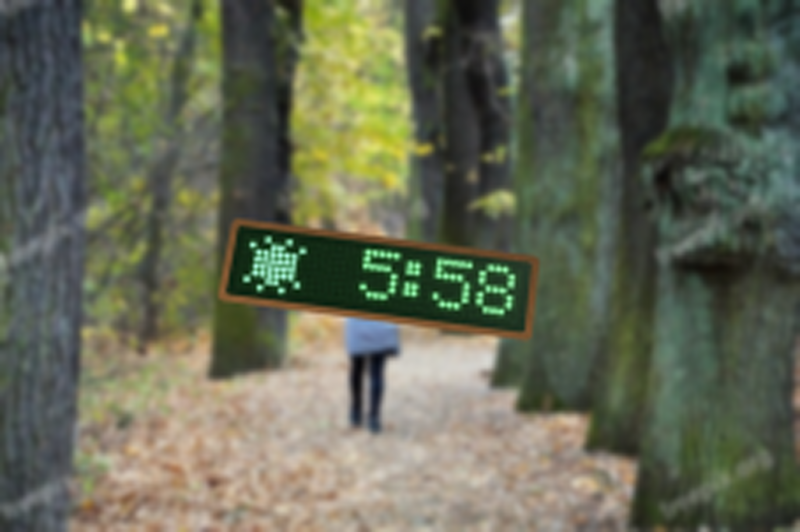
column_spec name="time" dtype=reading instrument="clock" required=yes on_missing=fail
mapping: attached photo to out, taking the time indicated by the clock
5:58
